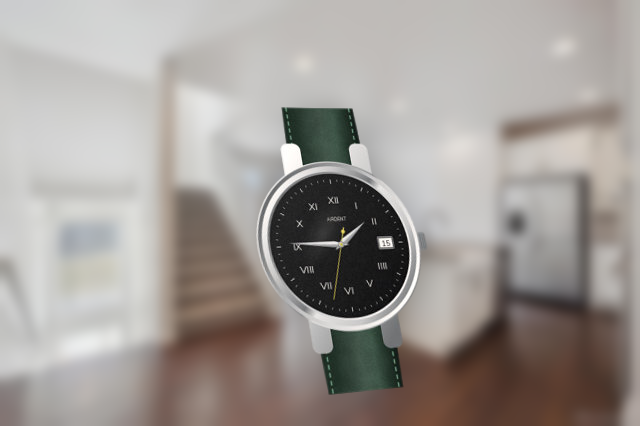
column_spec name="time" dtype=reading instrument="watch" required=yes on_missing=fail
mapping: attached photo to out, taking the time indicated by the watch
1:45:33
